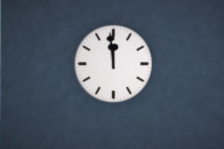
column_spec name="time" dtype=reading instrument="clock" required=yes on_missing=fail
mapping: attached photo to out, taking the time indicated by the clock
11:59
